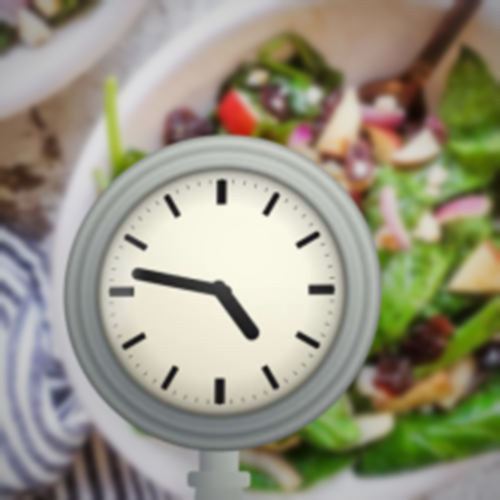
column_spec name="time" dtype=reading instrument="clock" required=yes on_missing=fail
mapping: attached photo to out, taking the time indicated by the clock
4:47
